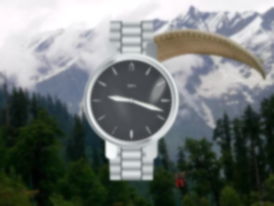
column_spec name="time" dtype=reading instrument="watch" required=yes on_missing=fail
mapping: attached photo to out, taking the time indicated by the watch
9:18
